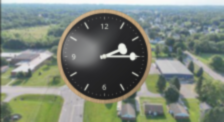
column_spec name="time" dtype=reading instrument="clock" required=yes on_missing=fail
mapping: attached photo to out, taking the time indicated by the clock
2:15
